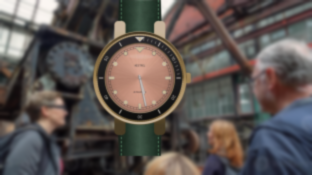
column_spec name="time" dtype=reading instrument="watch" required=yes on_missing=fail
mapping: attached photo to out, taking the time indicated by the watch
5:28
